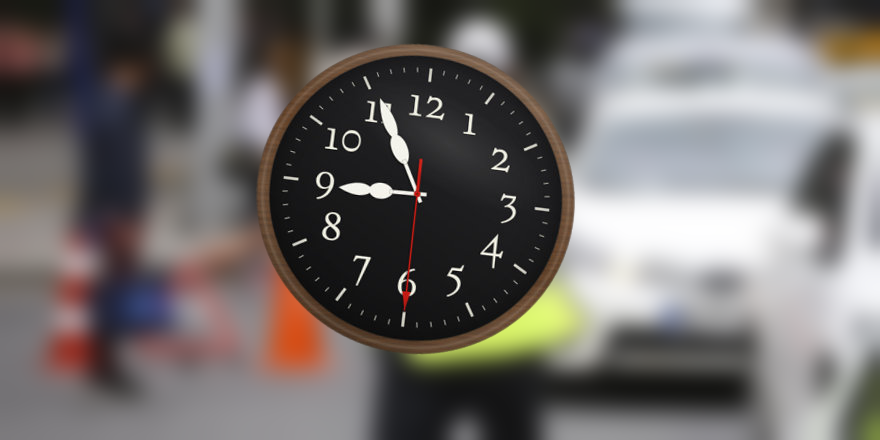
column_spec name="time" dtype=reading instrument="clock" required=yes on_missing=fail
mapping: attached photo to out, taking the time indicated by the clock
8:55:30
